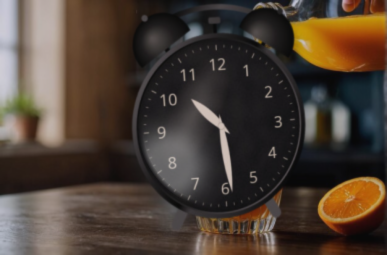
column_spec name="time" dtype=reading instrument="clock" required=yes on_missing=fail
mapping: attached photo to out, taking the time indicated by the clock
10:29
